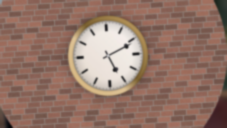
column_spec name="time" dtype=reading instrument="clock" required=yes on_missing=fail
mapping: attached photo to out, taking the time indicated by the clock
5:11
